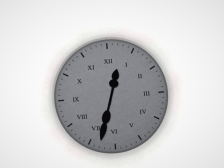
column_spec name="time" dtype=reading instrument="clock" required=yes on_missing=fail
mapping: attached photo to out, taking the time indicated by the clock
12:33
